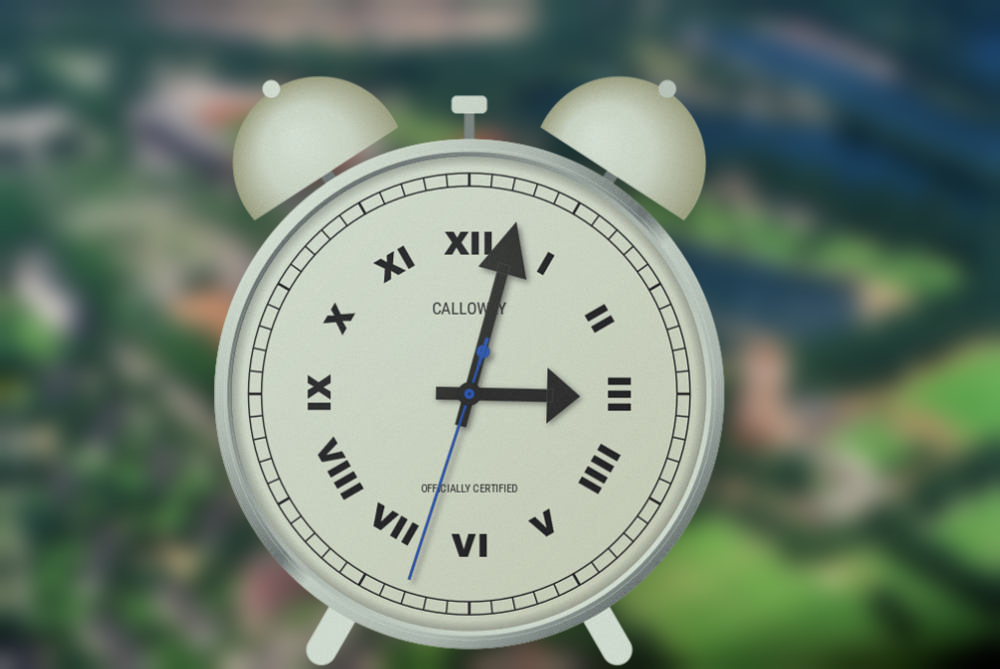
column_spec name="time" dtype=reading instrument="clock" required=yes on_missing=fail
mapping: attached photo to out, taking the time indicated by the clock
3:02:33
